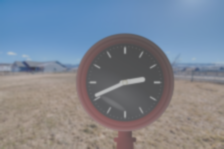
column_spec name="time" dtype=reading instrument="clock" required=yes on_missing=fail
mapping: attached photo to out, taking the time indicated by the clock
2:41
